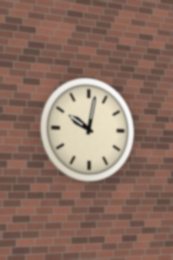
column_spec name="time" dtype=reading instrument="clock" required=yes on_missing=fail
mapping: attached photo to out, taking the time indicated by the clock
10:02
